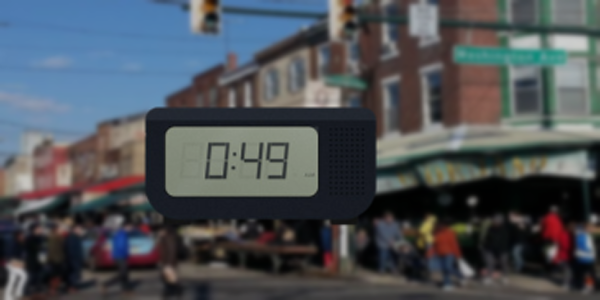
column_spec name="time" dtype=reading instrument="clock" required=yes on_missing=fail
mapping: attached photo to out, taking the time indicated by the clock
0:49
